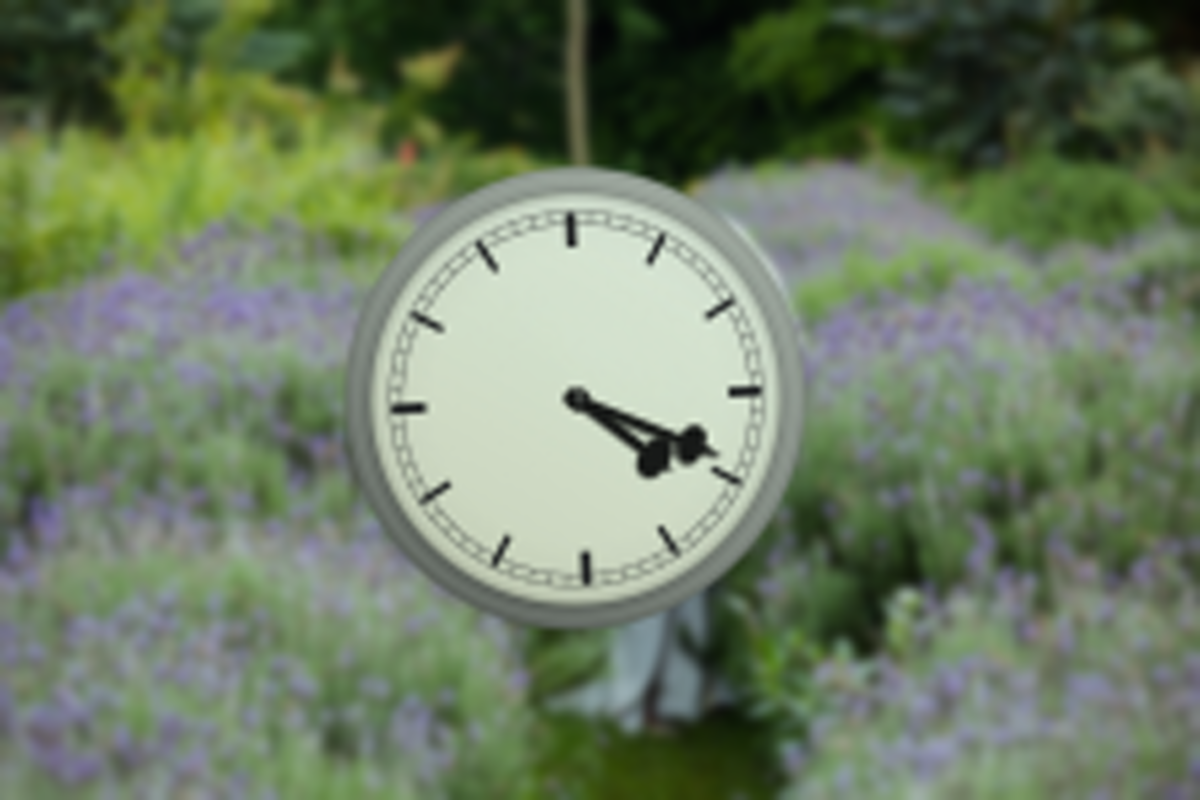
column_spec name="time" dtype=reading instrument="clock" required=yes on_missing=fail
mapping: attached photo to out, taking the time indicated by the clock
4:19
